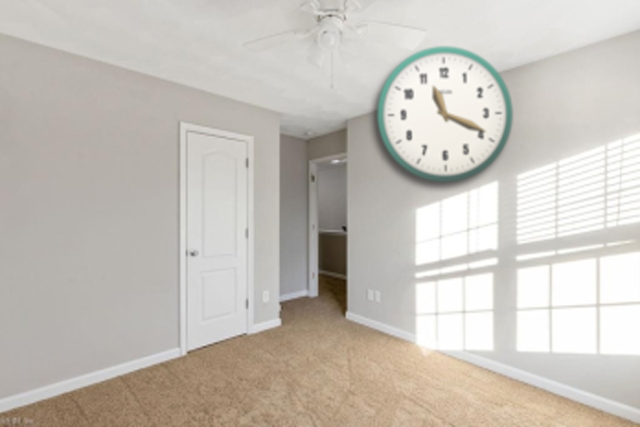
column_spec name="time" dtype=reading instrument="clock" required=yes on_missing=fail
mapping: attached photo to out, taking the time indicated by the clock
11:19
